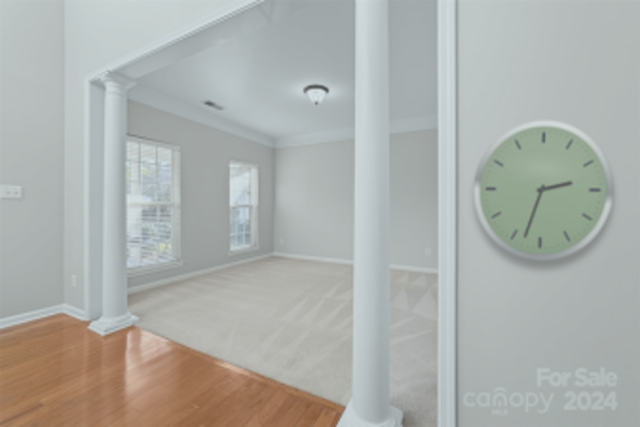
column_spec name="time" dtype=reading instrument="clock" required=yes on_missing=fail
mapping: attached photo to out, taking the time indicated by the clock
2:33
